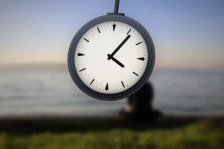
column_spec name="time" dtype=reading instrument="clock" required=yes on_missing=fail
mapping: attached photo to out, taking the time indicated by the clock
4:06
